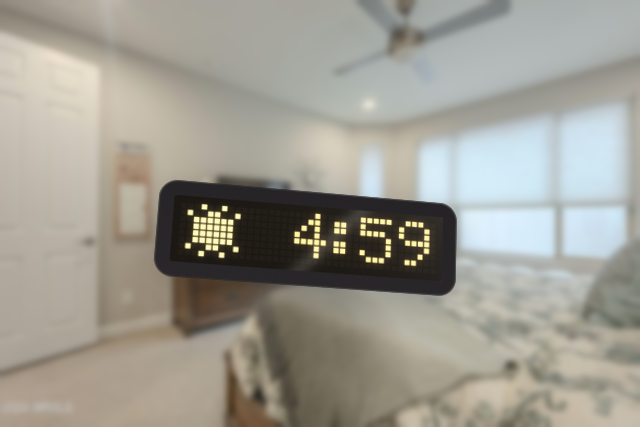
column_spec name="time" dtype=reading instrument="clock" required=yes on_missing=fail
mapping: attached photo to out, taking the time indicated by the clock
4:59
